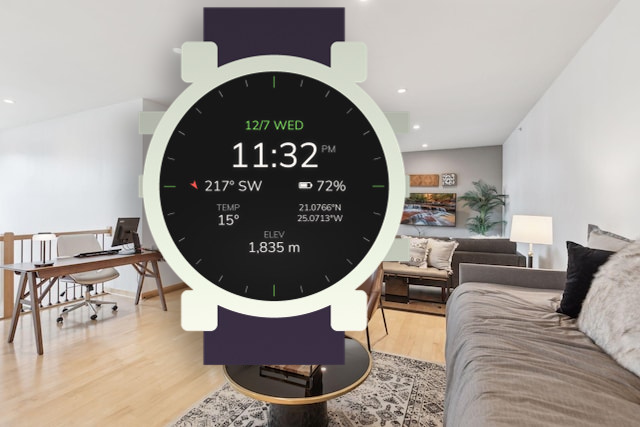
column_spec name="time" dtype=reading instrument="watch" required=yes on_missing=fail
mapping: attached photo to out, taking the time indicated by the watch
11:32
